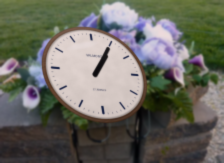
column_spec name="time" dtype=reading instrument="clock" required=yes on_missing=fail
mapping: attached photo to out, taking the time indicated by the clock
1:05
